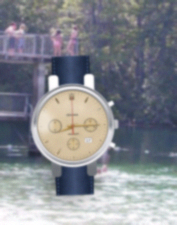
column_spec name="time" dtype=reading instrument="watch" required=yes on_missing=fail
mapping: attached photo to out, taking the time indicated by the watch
8:15
